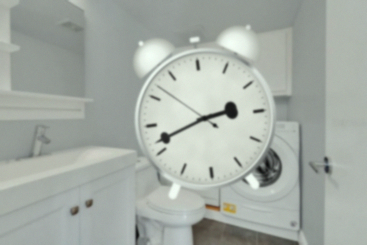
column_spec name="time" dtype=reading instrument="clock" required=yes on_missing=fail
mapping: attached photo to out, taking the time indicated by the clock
2:41:52
